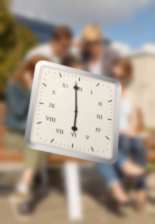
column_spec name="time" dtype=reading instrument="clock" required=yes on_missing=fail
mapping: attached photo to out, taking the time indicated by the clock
5:59
